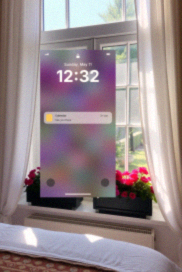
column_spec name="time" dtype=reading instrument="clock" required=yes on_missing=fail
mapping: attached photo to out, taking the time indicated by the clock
12:32
